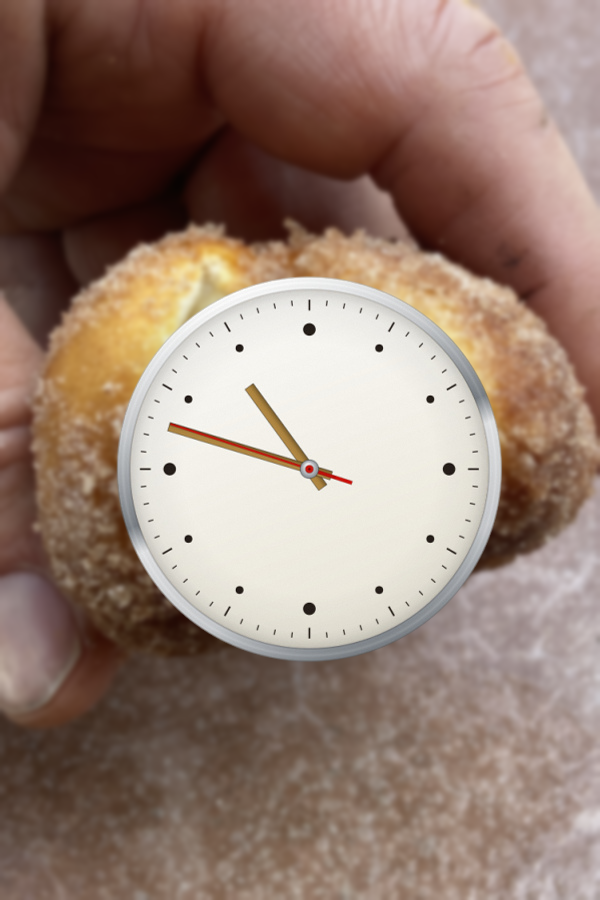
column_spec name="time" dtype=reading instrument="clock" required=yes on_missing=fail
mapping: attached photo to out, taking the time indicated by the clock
10:47:48
